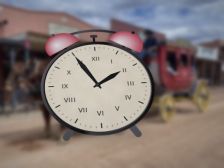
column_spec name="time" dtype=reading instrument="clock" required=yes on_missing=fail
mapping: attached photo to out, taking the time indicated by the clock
1:55
